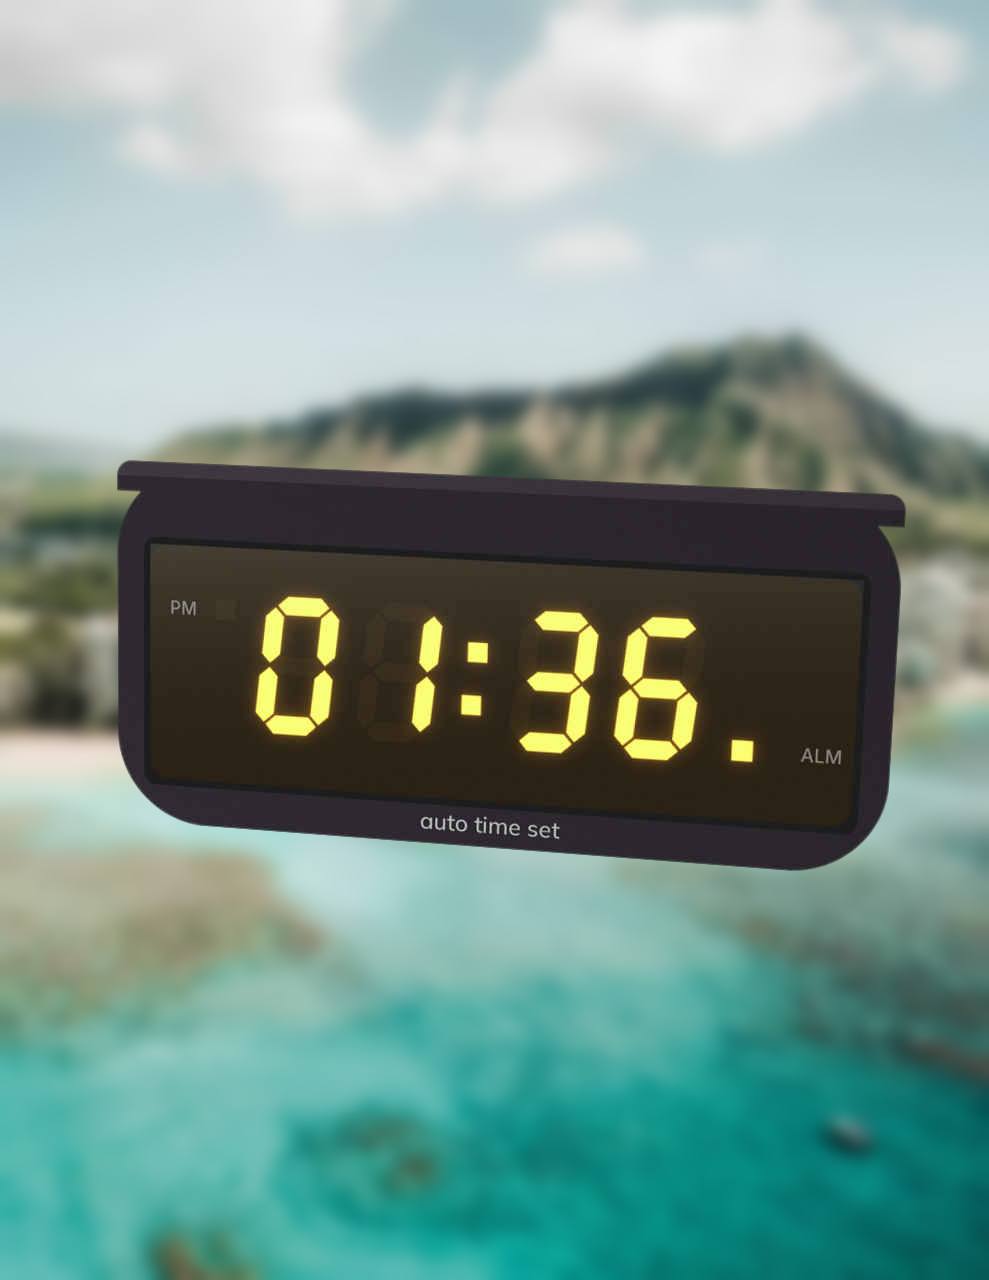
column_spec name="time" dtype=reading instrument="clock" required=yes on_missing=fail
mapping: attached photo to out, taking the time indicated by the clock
1:36
